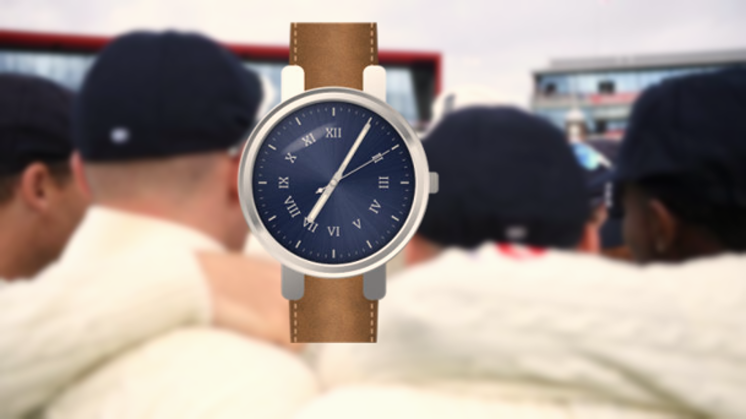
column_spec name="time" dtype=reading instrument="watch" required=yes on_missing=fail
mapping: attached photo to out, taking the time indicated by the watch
7:05:10
